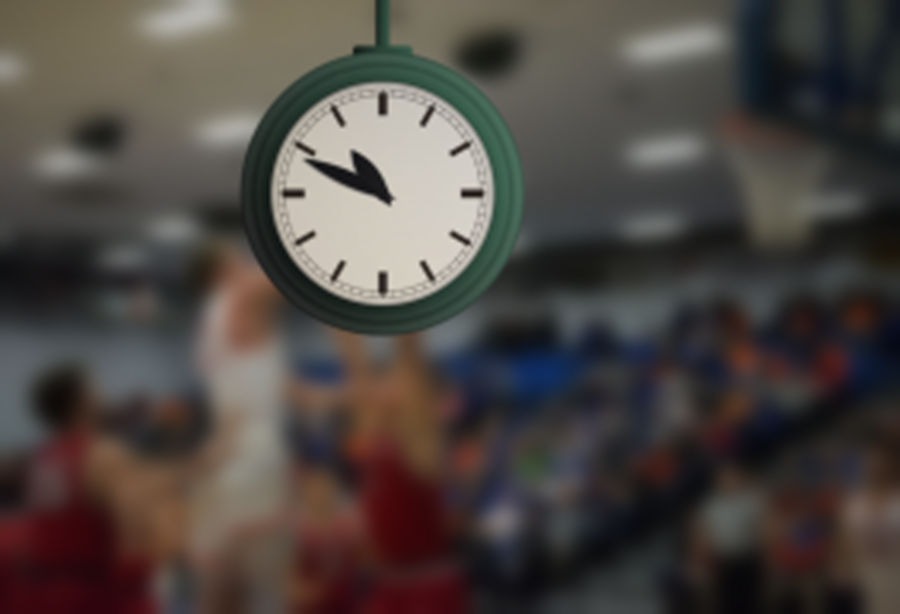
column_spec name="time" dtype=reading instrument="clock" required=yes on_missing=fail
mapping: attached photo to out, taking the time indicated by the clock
10:49
